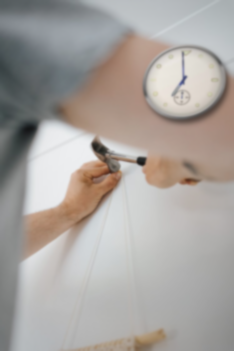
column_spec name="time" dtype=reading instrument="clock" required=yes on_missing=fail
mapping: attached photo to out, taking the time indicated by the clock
6:59
